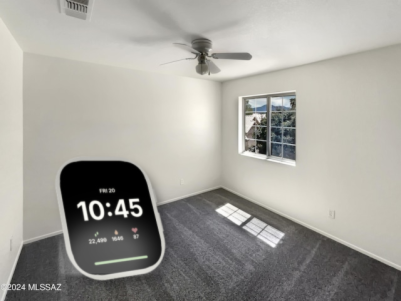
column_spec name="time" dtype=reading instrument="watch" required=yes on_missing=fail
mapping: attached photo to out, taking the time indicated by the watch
10:45
